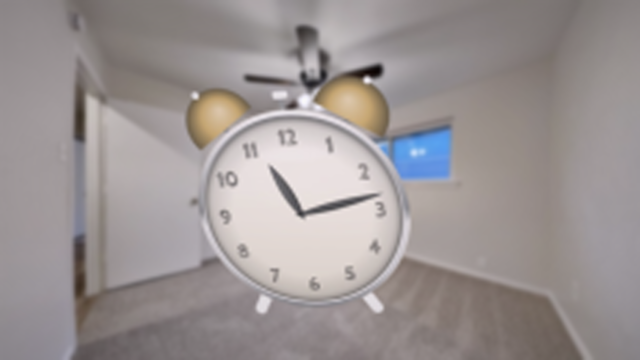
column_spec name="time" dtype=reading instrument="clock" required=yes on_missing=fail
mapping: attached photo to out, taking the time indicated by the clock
11:13
